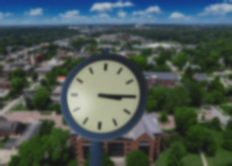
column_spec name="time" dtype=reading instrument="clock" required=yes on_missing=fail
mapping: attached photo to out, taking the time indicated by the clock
3:15
